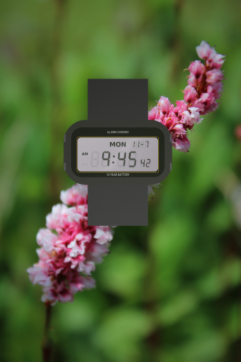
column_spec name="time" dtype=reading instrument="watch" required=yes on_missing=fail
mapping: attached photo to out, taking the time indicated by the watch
9:45
